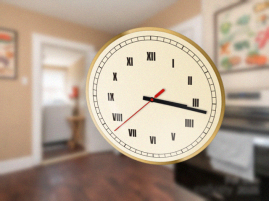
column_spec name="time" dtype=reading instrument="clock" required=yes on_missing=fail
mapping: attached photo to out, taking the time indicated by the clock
3:16:38
